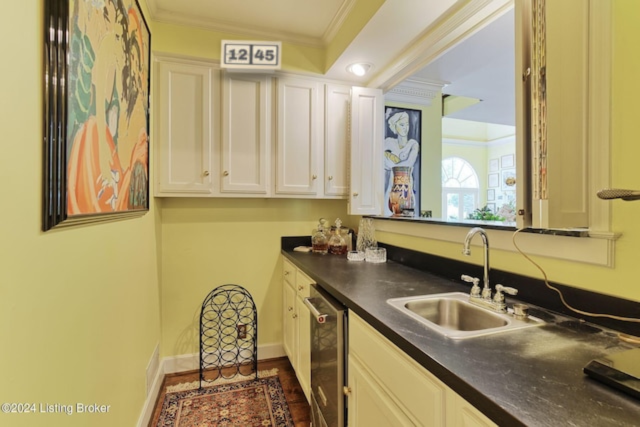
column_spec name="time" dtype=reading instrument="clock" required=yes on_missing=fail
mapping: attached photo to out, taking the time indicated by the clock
12:45
